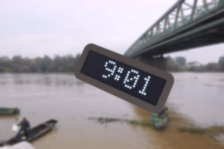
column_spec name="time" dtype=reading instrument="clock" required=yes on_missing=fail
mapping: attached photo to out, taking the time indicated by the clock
9:01
